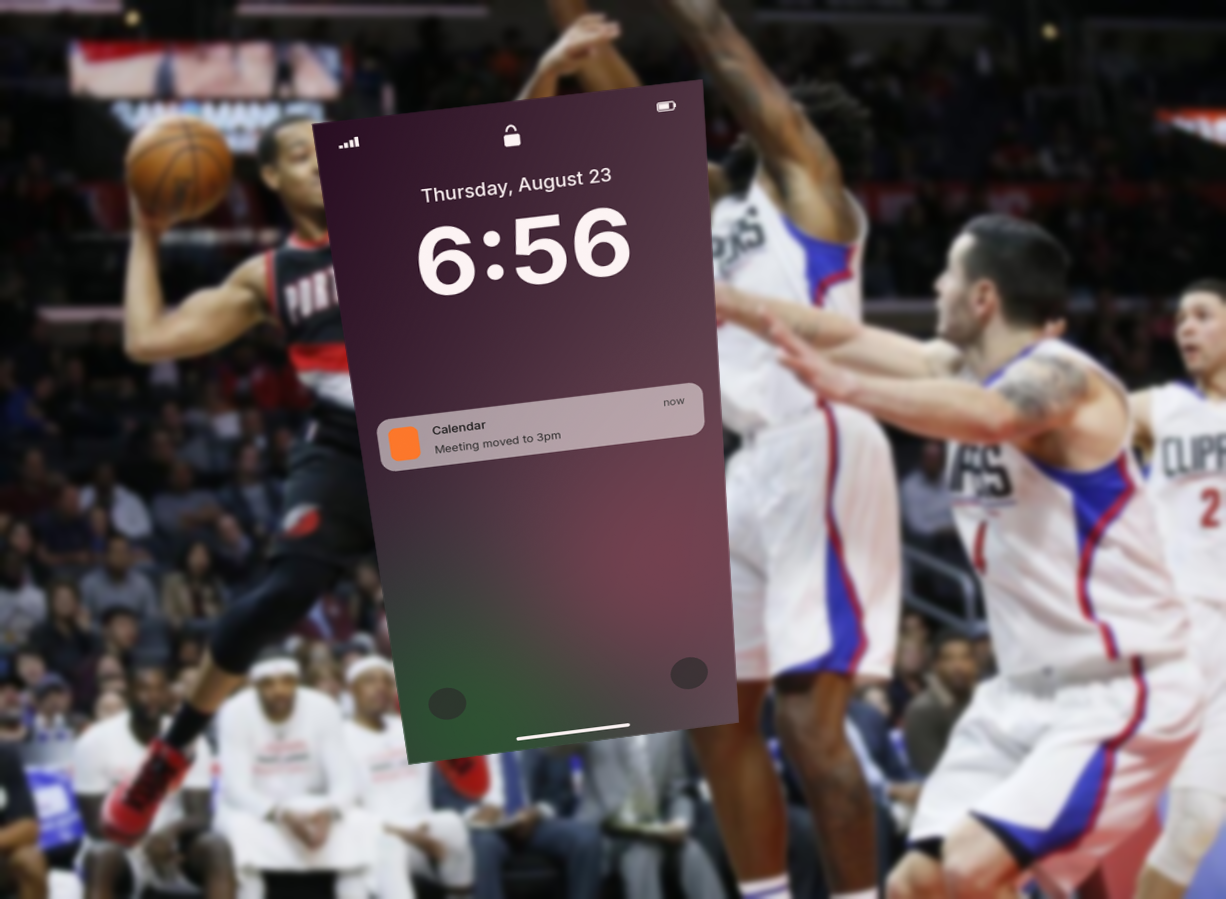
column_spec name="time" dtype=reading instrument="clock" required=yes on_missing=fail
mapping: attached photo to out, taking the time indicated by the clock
6:56
